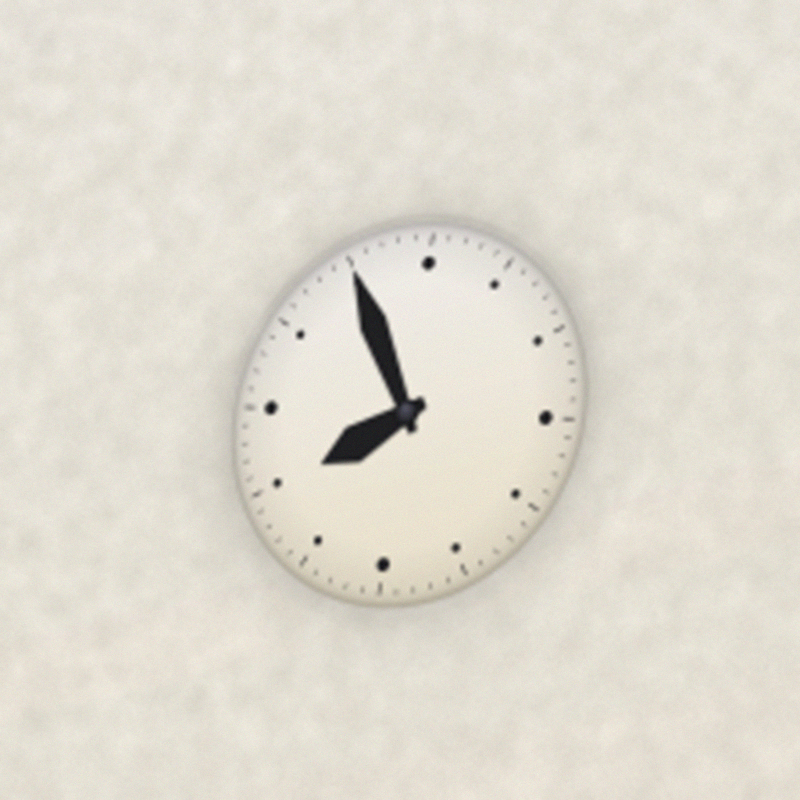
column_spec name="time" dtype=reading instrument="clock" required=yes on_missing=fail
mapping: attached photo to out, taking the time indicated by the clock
7:55
